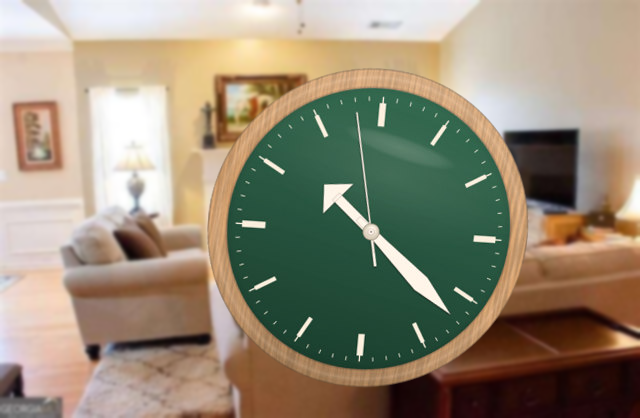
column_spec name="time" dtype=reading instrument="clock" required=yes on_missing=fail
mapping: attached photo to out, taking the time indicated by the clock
10:21:58
